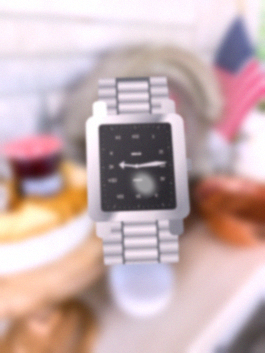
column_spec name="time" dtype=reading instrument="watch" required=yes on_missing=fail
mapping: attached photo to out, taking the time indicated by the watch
9:14
